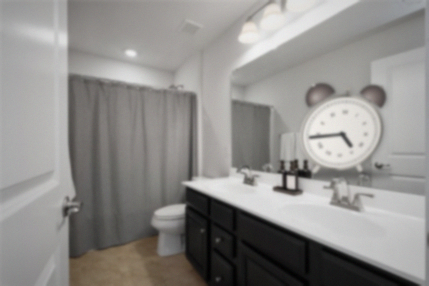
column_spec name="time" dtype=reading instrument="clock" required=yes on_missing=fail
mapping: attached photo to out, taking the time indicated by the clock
4:44
